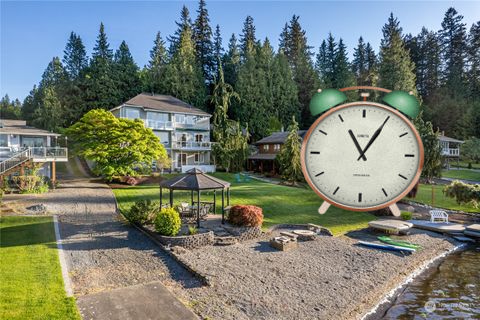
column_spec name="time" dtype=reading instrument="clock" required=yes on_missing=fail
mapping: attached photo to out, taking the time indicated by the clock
11:05
